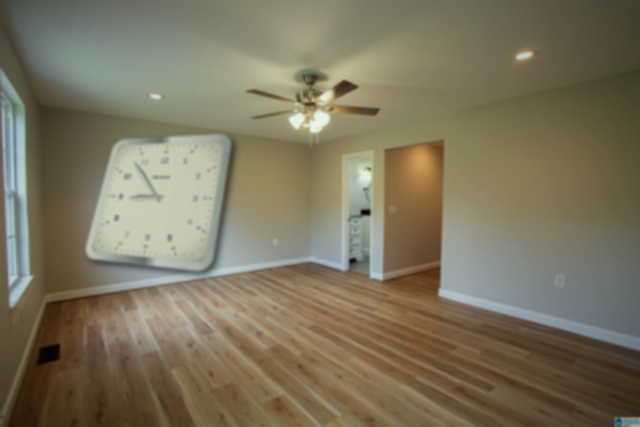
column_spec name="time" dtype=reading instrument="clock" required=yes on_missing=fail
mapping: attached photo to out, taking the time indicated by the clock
8:53
